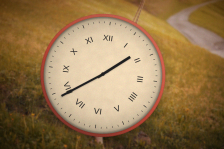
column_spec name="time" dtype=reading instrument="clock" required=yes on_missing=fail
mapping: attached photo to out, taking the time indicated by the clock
1:39
